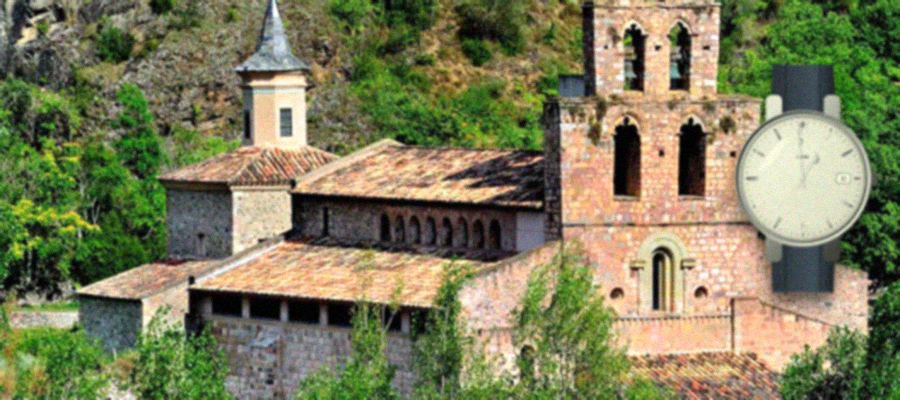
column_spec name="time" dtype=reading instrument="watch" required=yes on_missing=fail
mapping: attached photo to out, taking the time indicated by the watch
12:59
